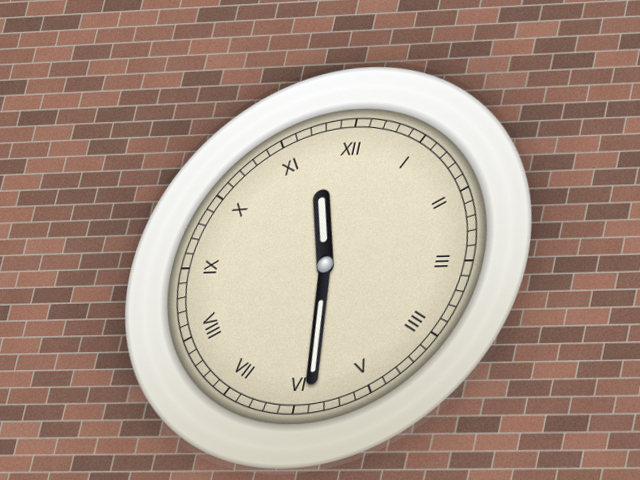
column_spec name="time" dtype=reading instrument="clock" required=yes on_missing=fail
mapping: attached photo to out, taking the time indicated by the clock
11:29
